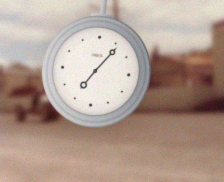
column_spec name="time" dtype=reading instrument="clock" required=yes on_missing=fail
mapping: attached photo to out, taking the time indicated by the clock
7:06
